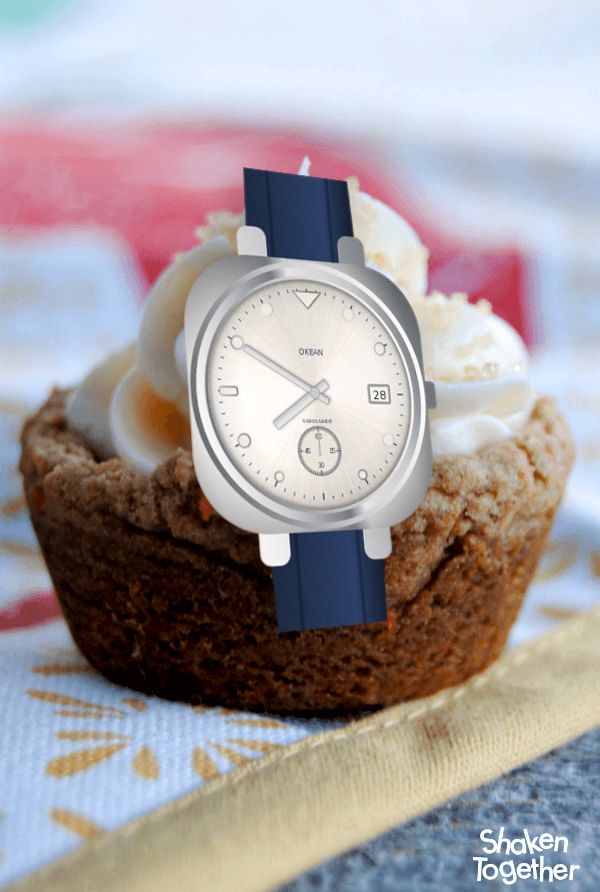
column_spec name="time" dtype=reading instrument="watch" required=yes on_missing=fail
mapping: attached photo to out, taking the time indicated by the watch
7:50
